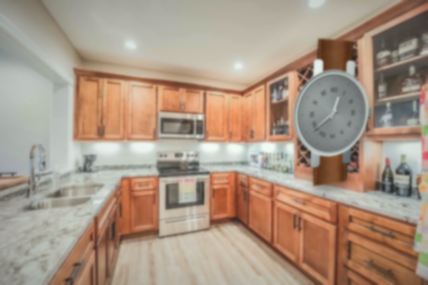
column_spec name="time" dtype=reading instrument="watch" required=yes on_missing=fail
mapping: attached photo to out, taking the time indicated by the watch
12:39
